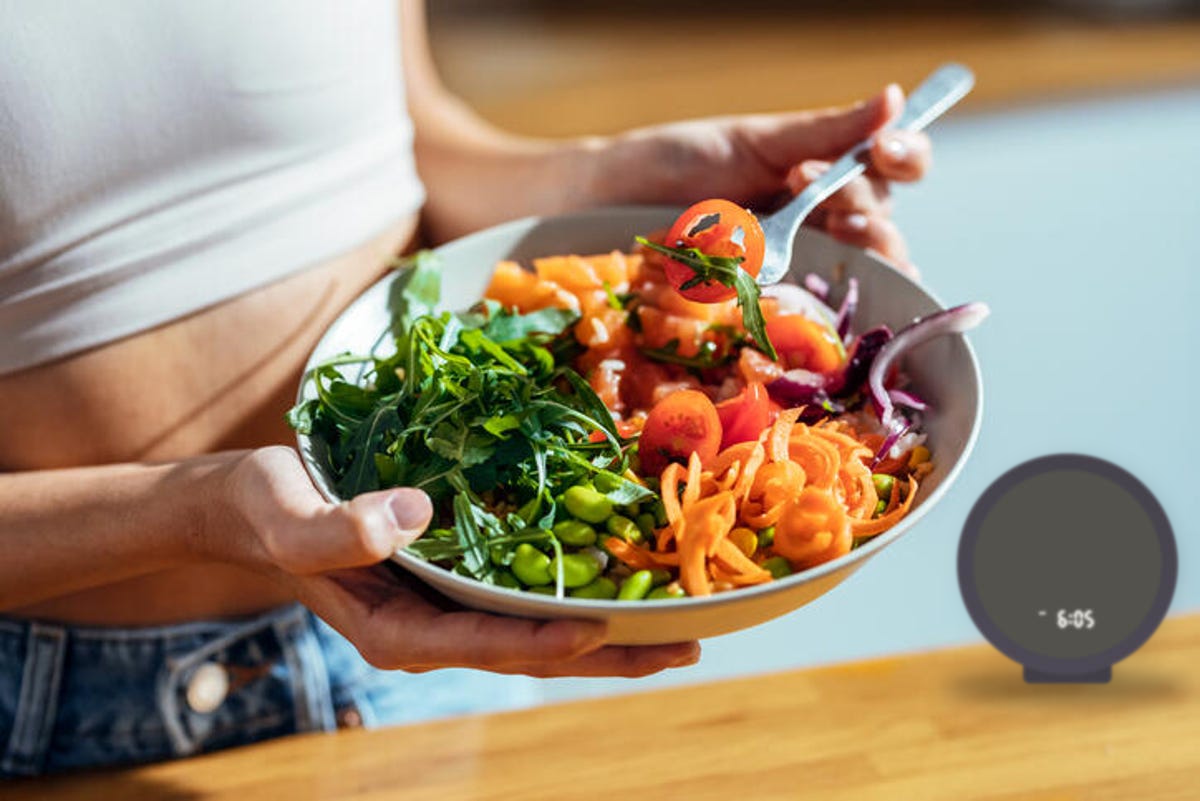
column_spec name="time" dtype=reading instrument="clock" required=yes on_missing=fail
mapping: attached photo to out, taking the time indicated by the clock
6:05
